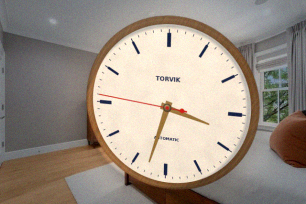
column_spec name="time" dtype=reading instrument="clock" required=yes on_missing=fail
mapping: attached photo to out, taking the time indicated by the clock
3:32:46
